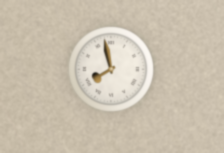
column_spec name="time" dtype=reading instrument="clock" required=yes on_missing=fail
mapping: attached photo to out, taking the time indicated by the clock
7:58
